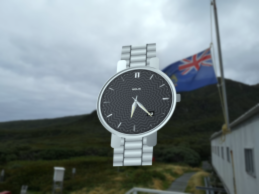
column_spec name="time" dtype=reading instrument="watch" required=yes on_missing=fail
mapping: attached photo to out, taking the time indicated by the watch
6:23
